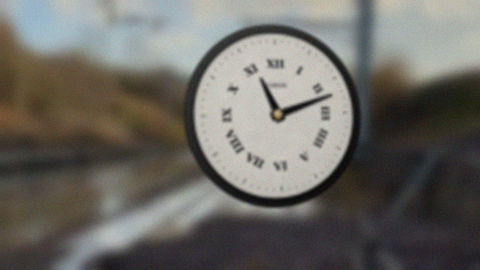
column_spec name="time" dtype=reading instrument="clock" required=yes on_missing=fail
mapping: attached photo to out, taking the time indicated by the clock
11:12
